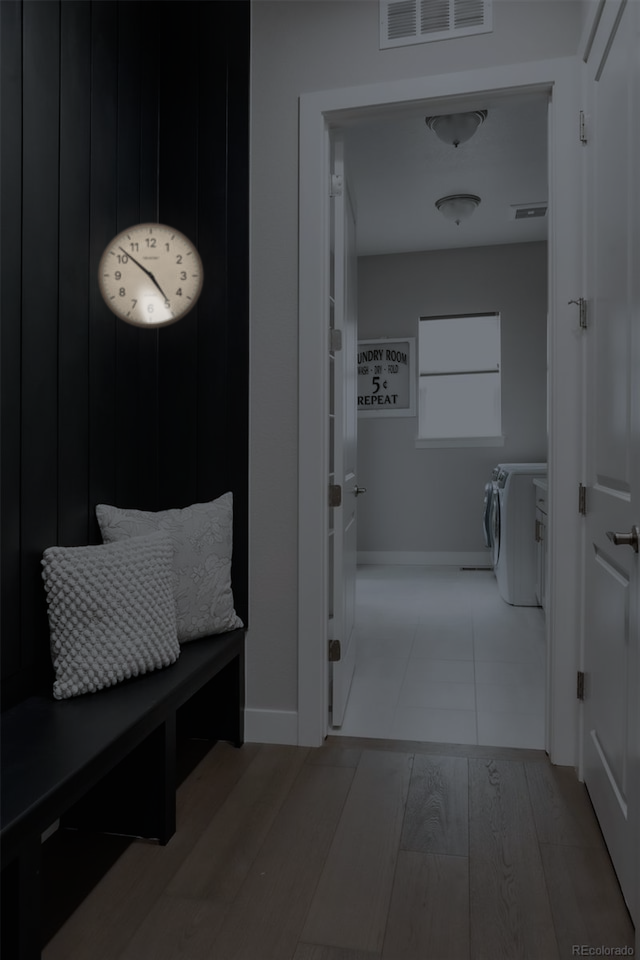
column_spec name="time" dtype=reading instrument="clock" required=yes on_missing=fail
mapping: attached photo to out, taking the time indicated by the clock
4:52
